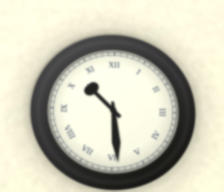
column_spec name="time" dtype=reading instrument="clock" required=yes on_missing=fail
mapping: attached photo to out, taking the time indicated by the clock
10:29
